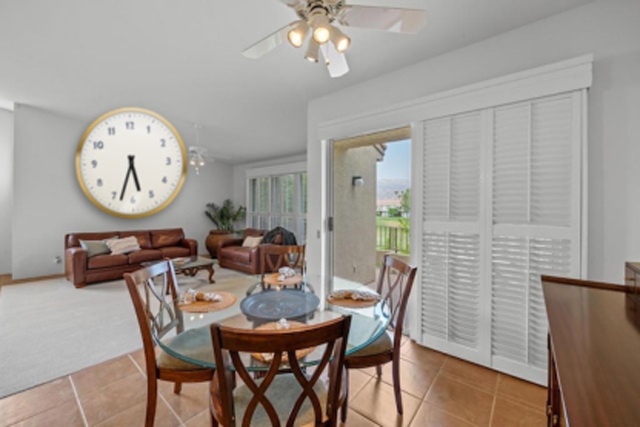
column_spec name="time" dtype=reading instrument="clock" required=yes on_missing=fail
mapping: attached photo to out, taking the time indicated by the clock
5:33
